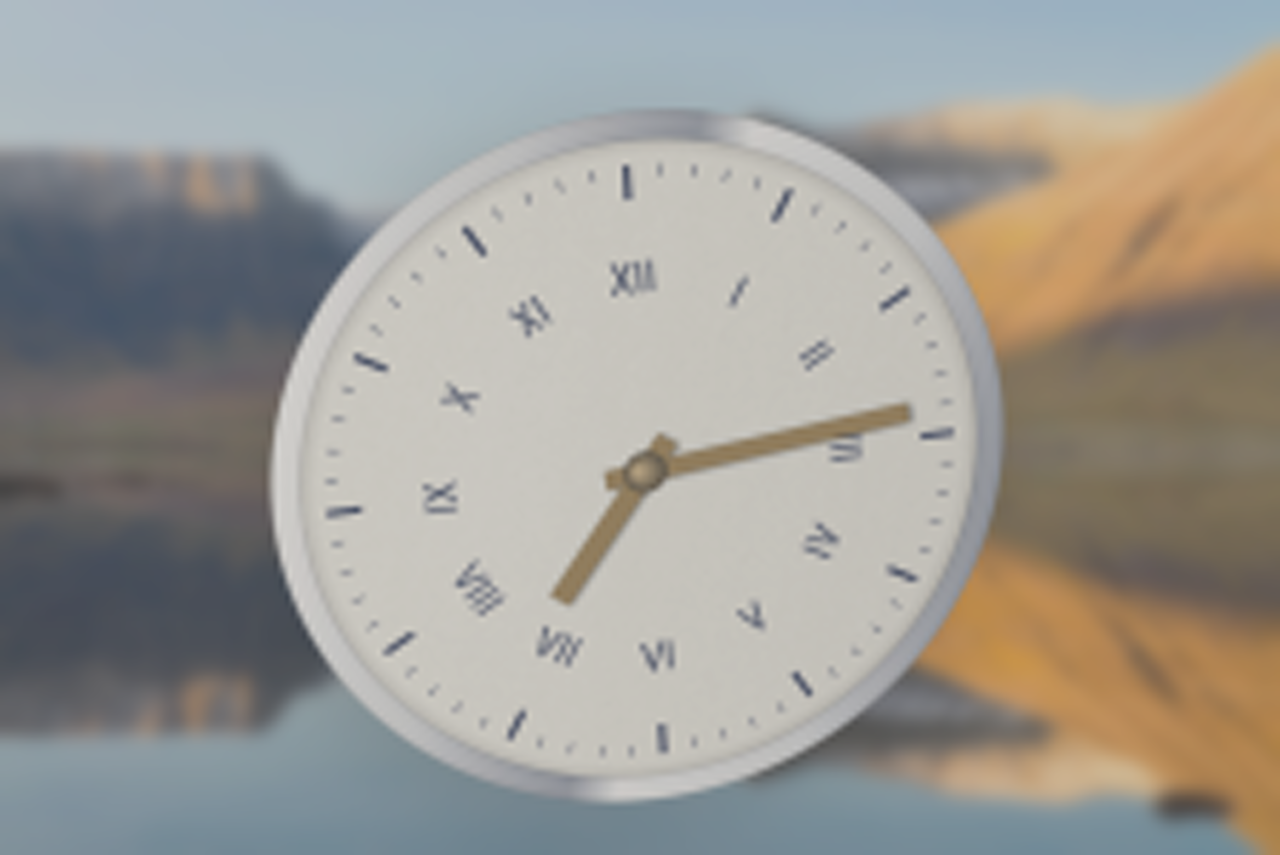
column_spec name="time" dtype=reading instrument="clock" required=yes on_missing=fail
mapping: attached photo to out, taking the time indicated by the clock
7:14
